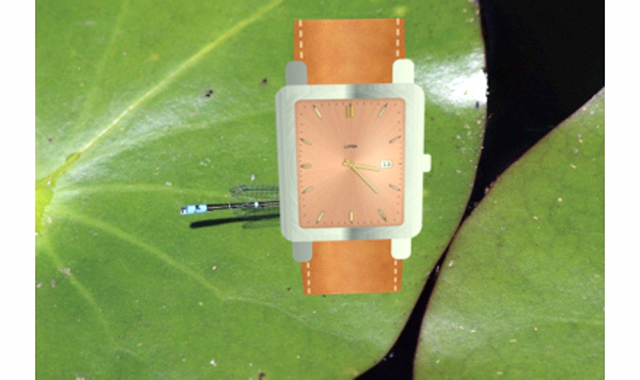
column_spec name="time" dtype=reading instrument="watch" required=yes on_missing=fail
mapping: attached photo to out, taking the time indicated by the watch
3:23
